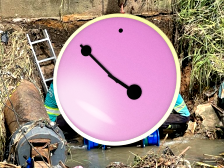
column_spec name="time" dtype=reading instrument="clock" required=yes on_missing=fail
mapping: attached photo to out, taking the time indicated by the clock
3:51
